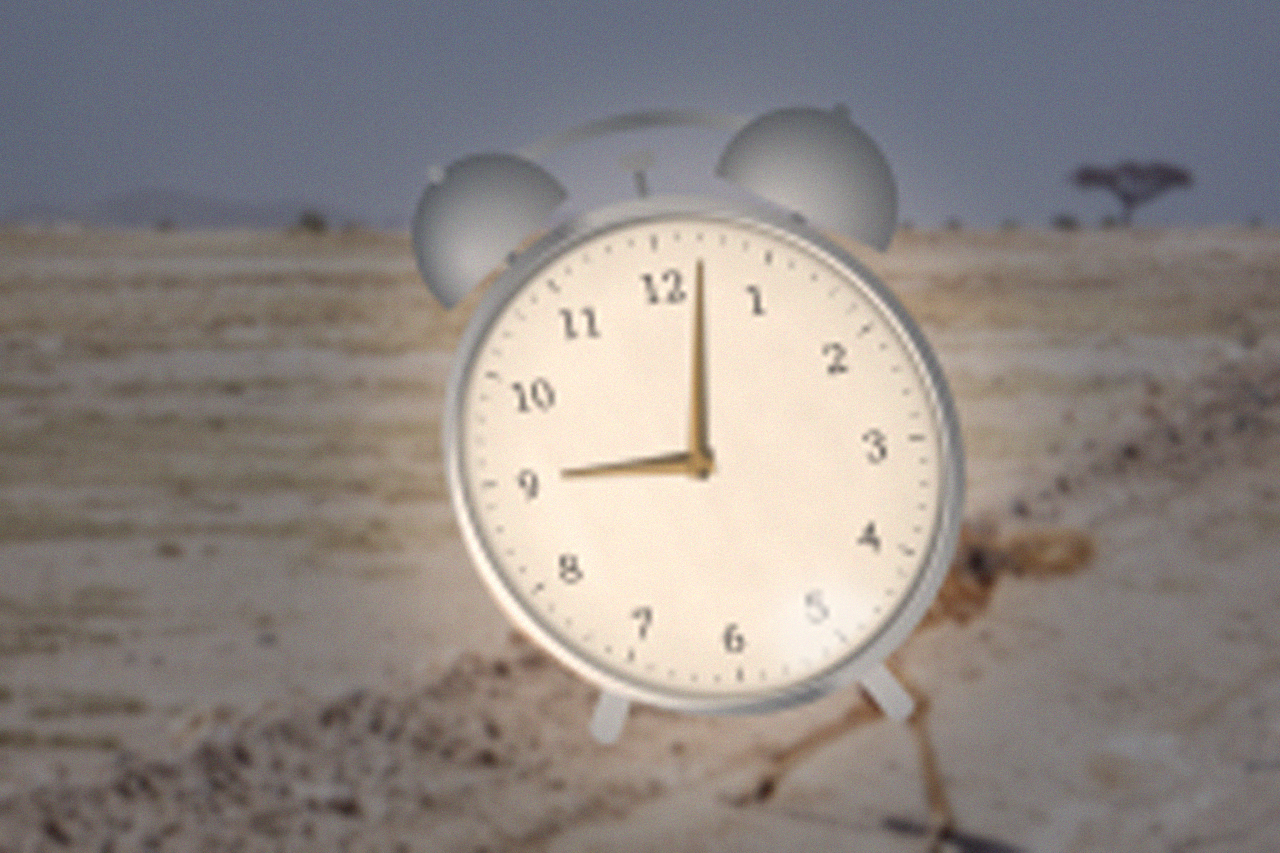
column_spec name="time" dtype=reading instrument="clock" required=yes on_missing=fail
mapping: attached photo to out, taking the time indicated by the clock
9:02
